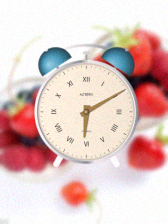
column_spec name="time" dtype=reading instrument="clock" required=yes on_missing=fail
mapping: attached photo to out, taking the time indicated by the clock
6:10
